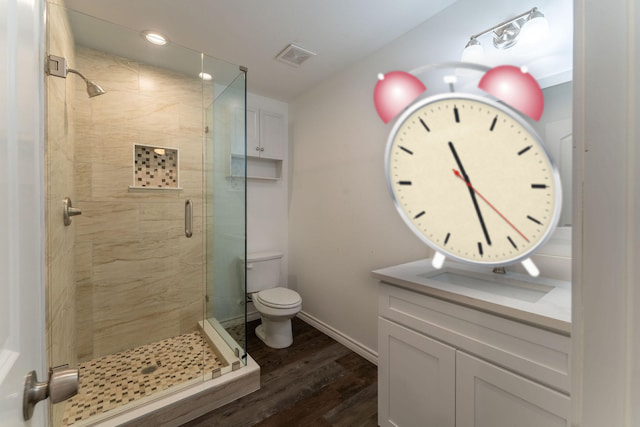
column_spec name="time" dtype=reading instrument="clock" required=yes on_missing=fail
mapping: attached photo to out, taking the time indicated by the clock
11:28:23
